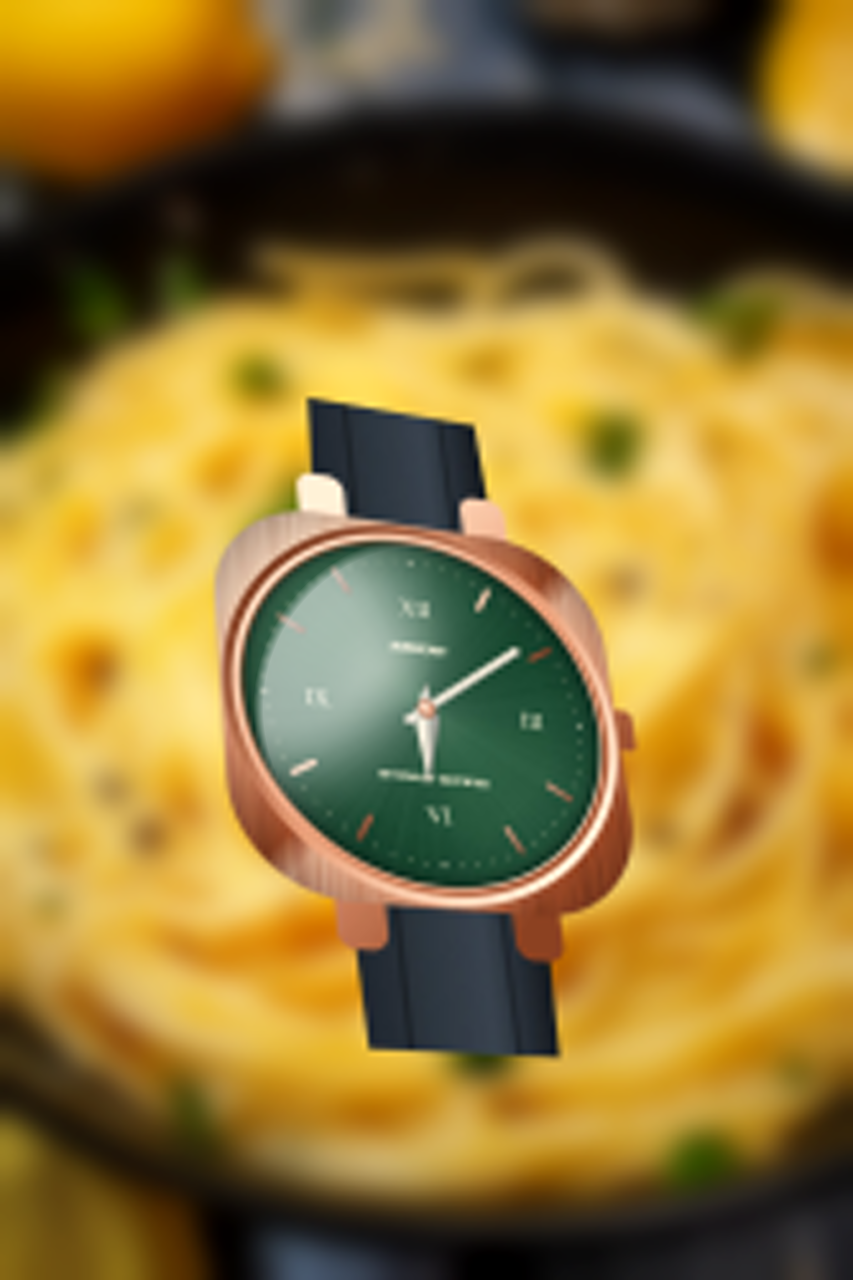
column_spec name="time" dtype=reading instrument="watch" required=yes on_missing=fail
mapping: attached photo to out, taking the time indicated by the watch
6:09
